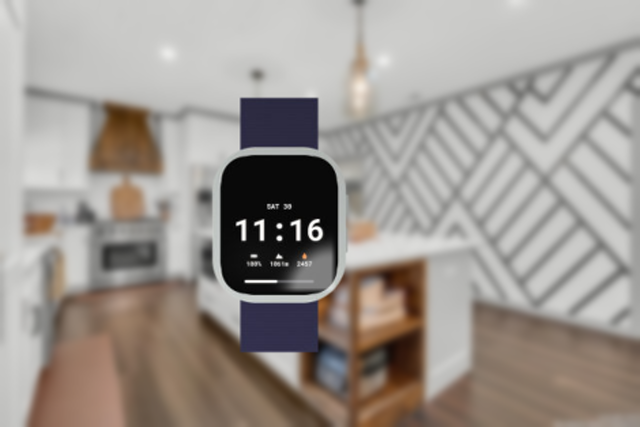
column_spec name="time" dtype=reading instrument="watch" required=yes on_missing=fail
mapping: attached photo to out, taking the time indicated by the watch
11:16
